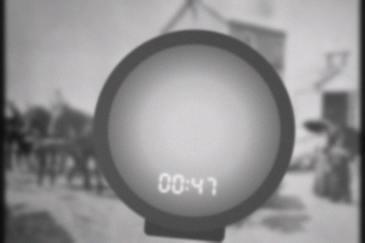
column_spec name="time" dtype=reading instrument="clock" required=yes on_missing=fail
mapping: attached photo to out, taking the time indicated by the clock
0:47
